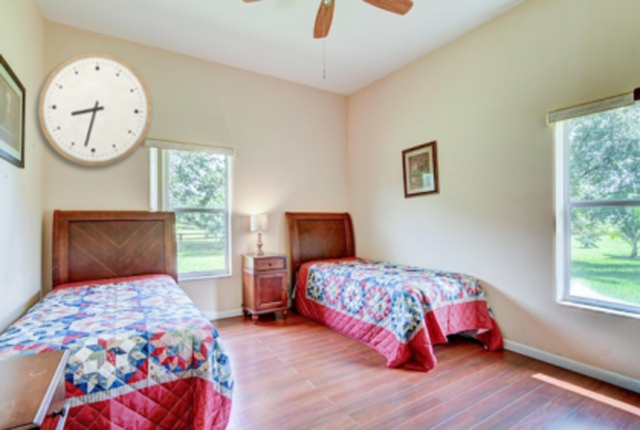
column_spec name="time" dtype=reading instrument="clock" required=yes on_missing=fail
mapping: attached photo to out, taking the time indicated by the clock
8:32
